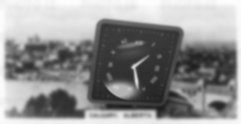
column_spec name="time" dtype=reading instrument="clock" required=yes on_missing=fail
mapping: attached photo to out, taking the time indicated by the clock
1:27
